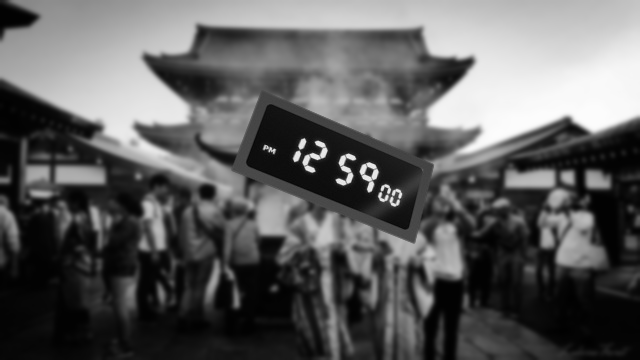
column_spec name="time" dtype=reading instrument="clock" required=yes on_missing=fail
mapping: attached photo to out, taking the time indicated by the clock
12:59:00
